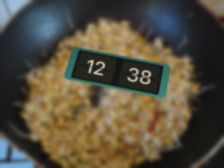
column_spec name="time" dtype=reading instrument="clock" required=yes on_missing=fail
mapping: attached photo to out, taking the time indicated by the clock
12:38
